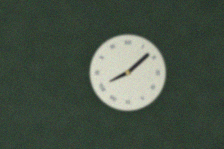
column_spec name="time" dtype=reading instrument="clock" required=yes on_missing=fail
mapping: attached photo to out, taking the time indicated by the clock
8:08
